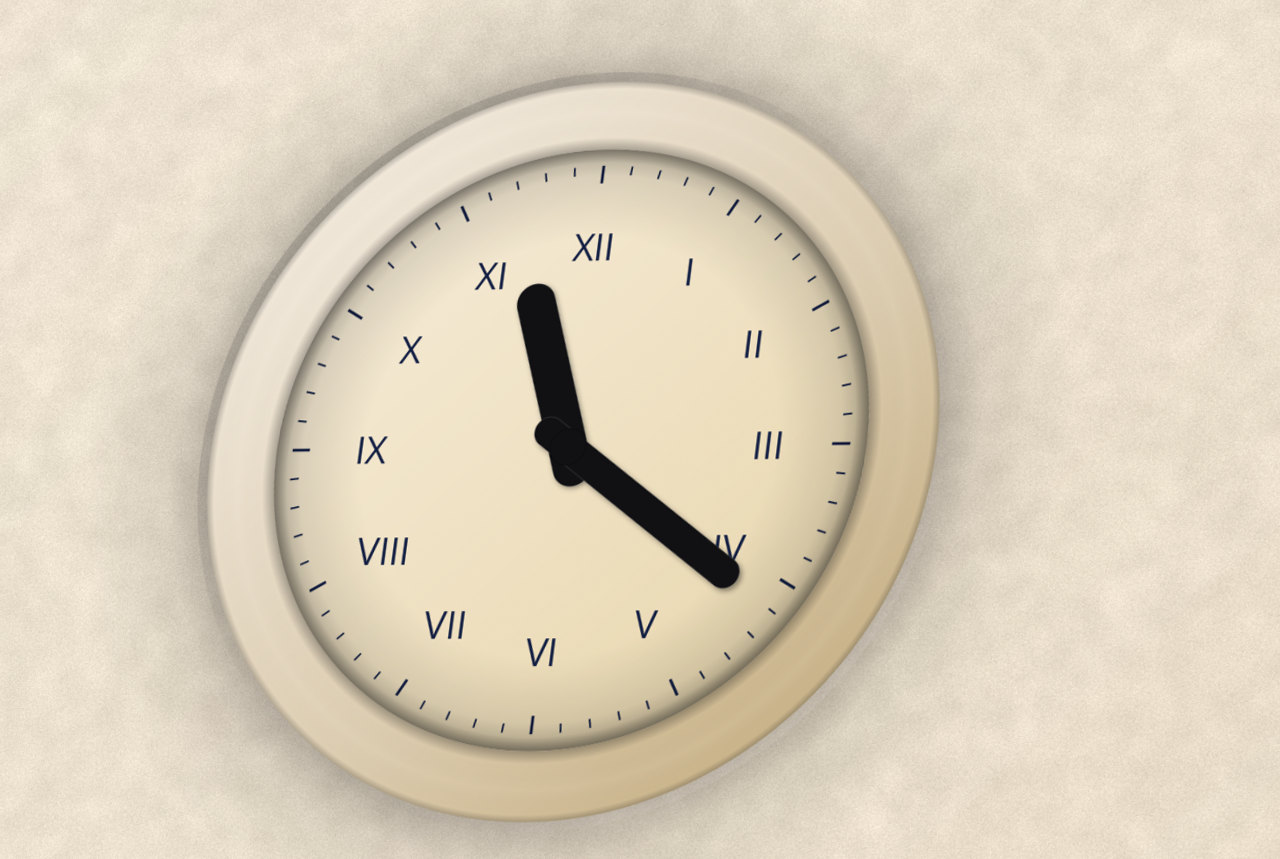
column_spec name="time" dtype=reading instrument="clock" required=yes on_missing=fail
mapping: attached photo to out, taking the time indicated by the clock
11:21
